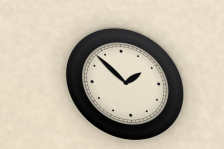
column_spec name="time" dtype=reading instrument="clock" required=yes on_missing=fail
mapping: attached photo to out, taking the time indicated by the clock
1:53
